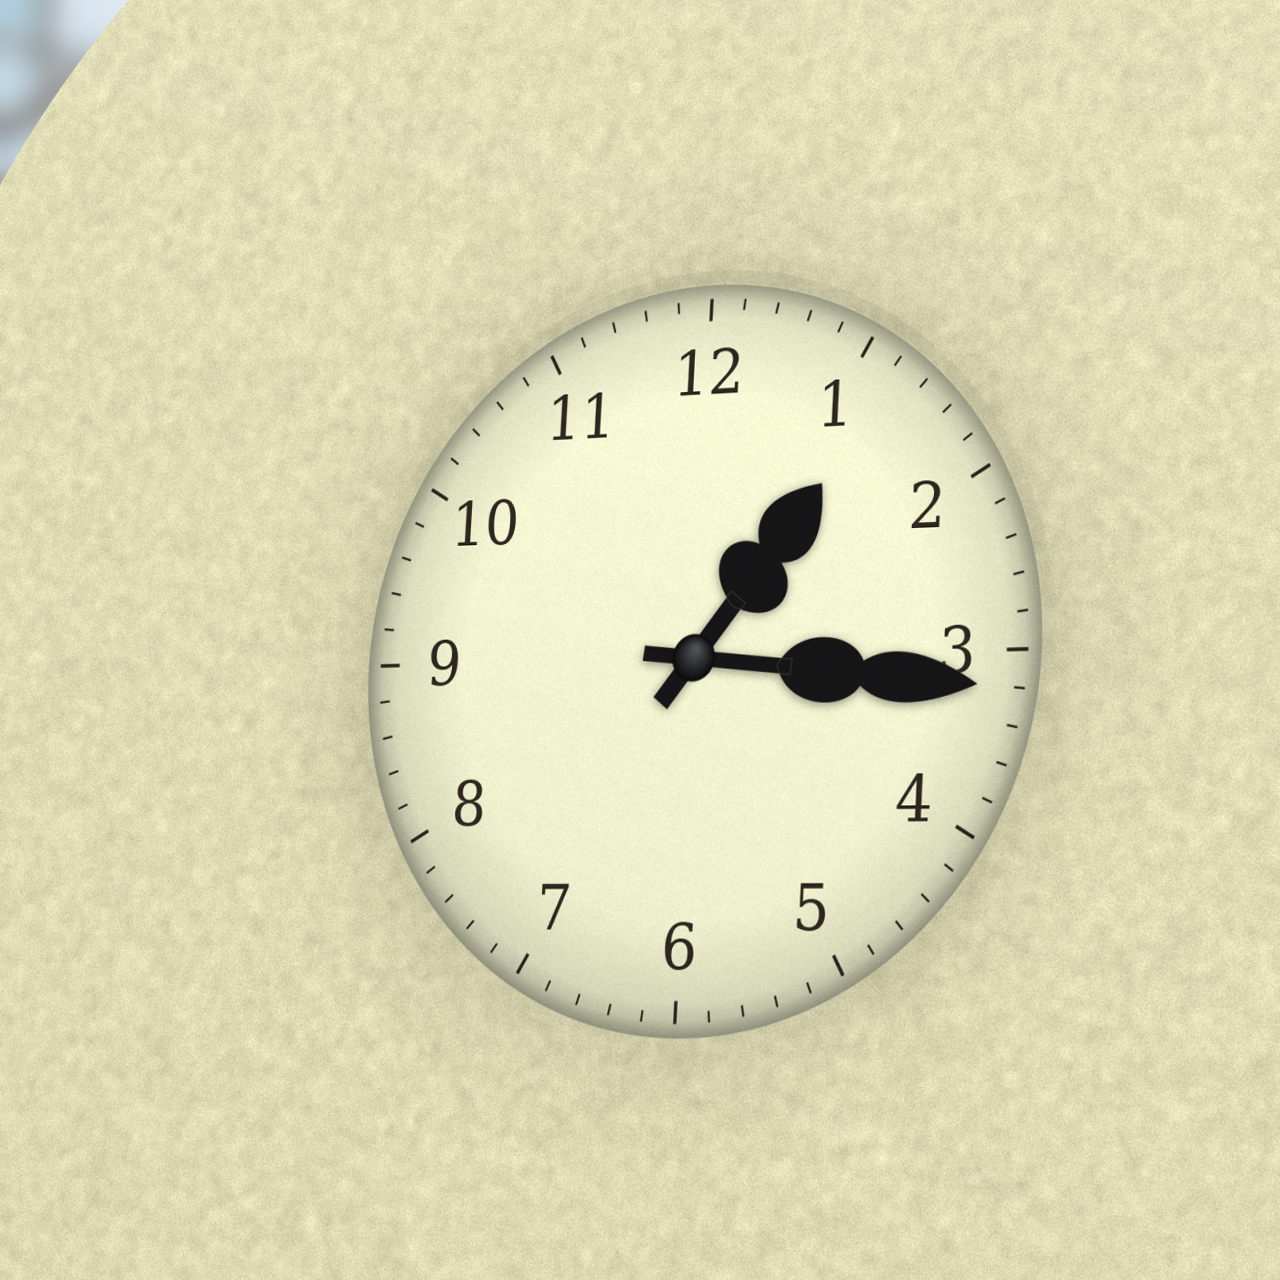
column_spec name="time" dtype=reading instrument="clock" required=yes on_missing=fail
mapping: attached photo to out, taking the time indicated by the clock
1:16
